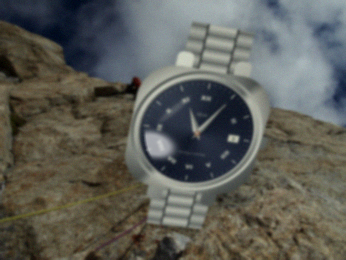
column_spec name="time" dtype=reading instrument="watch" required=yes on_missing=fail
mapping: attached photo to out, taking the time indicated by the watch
11:05
